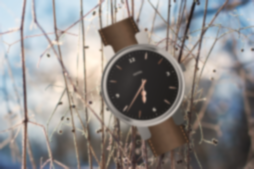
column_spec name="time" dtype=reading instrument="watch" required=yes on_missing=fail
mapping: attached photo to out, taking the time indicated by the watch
6:39
